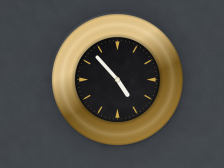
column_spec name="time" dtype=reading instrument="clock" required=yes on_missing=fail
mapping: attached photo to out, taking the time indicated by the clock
4:53
